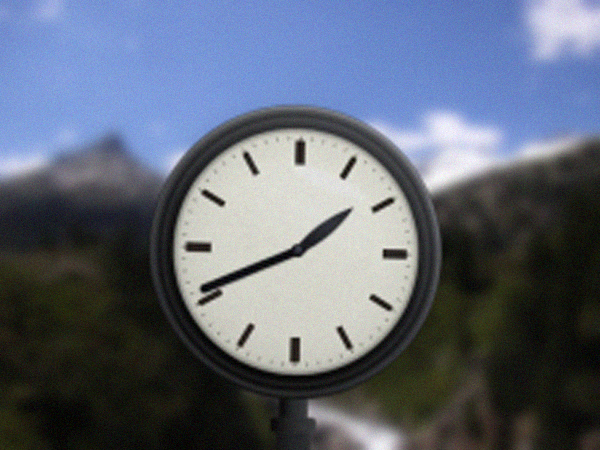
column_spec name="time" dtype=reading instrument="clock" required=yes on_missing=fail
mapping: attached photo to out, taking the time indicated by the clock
1:41
